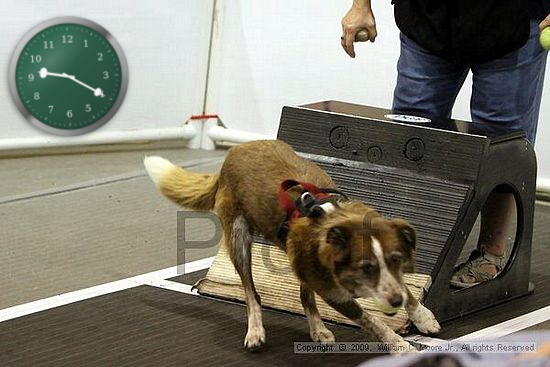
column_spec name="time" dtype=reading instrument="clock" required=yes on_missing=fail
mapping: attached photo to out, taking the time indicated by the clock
9:20
